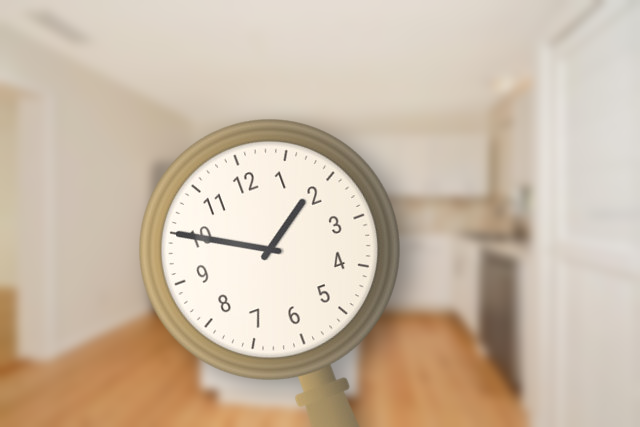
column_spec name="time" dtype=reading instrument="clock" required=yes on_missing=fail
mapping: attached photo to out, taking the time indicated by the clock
1:50
